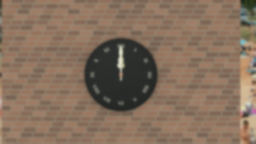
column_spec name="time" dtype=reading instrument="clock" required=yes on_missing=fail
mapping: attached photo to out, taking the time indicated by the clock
12:00
